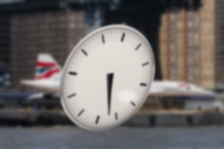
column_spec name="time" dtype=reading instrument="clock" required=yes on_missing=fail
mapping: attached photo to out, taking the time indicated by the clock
5:27
